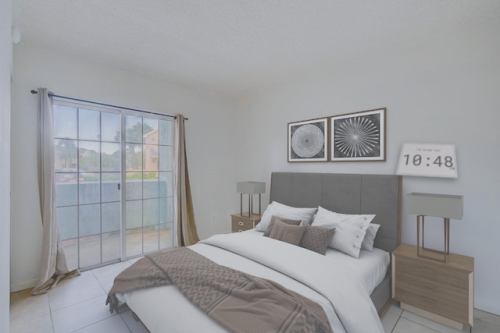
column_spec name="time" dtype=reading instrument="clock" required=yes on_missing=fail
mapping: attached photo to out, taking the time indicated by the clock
10:48
